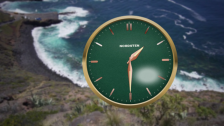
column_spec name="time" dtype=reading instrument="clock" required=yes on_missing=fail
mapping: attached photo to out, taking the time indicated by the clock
1:30
